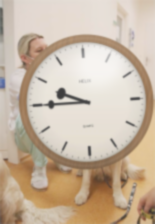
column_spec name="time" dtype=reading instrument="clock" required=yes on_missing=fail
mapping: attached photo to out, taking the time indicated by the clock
9:45
